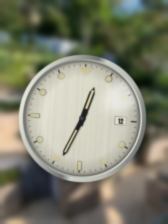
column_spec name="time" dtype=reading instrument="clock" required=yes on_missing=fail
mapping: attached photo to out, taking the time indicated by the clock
12:34
